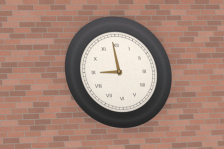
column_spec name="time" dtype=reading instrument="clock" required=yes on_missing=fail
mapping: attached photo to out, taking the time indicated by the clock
8:59
